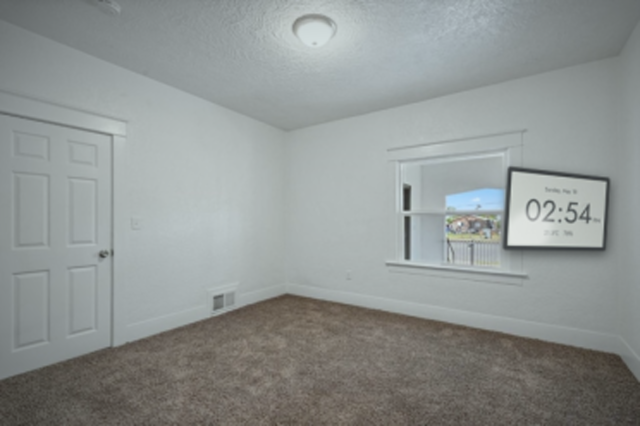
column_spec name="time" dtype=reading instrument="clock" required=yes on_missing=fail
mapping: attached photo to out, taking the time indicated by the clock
2:54
